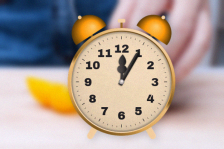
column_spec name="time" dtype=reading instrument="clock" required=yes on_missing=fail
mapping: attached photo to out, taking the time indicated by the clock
12:05
